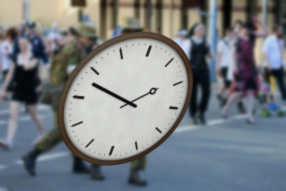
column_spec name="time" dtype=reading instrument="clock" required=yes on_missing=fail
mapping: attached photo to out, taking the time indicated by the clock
1:48
